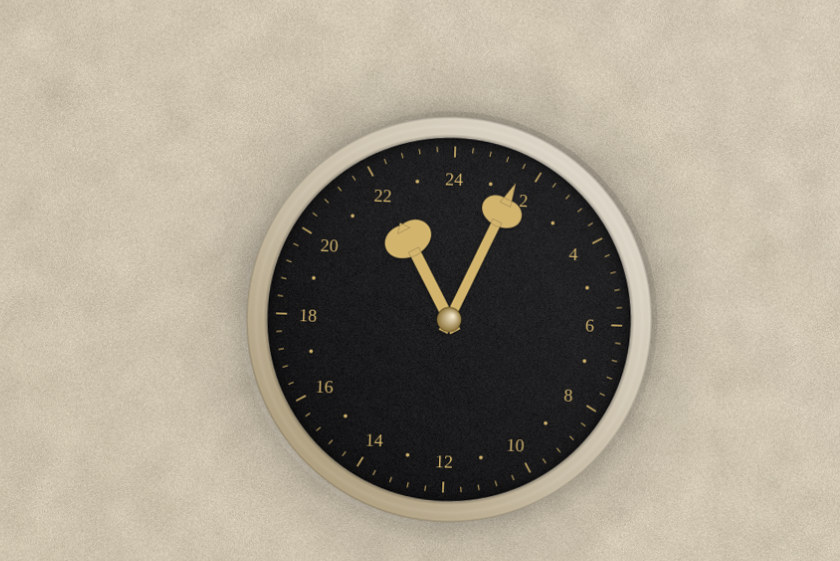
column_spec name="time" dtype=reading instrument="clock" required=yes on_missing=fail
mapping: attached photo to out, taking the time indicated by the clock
22:04
